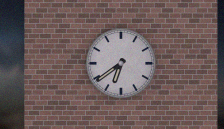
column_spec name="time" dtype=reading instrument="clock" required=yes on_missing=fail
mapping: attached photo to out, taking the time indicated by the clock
6:39
